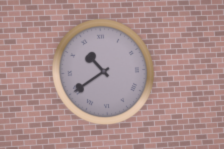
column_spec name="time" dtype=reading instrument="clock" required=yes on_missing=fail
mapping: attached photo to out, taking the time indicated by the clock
10:40
